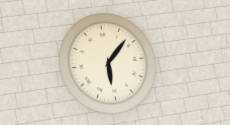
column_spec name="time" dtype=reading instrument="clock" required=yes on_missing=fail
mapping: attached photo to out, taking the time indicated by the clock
6:08
